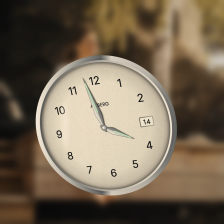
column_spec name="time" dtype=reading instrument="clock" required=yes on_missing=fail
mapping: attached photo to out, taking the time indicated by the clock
3:58
